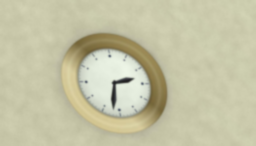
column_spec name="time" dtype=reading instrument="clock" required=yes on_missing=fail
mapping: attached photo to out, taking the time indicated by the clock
2:32
